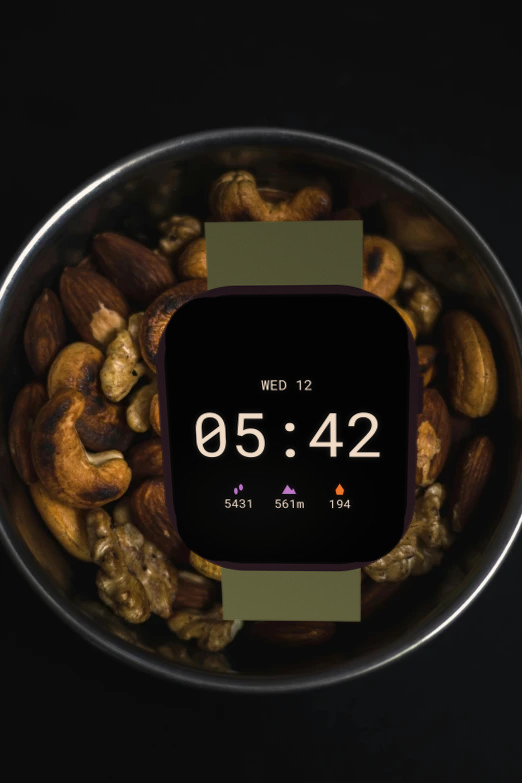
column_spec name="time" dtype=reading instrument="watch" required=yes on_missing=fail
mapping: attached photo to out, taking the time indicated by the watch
5:42
